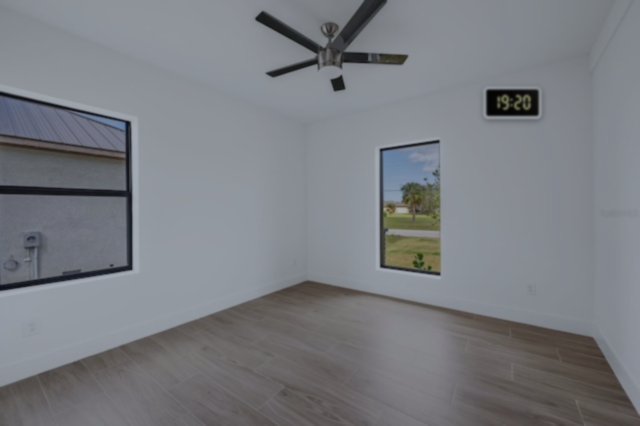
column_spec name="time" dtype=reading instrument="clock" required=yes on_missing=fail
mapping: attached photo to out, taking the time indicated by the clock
19:20
